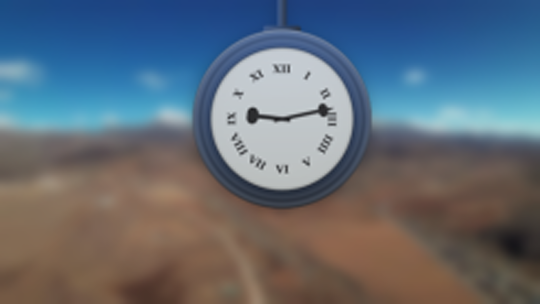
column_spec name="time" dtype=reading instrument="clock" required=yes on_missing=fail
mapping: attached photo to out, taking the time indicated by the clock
9:13
